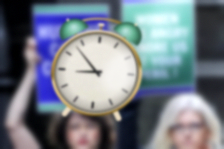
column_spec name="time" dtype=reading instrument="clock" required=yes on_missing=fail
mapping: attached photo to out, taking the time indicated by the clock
8:53
